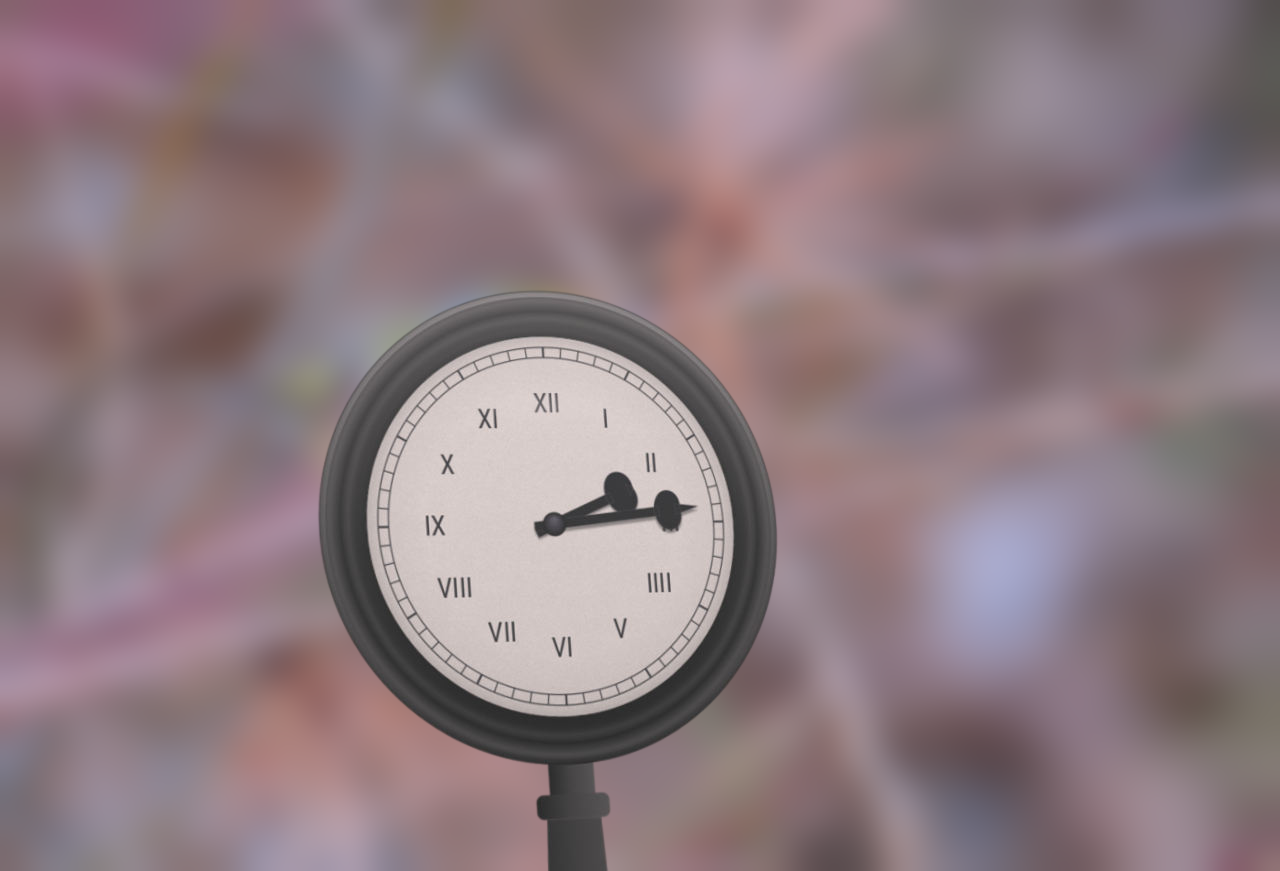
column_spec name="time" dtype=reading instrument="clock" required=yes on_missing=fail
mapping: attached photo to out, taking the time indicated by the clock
2:14
